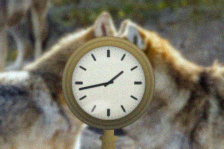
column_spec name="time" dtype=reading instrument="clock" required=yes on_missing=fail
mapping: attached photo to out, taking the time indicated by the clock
1:43
